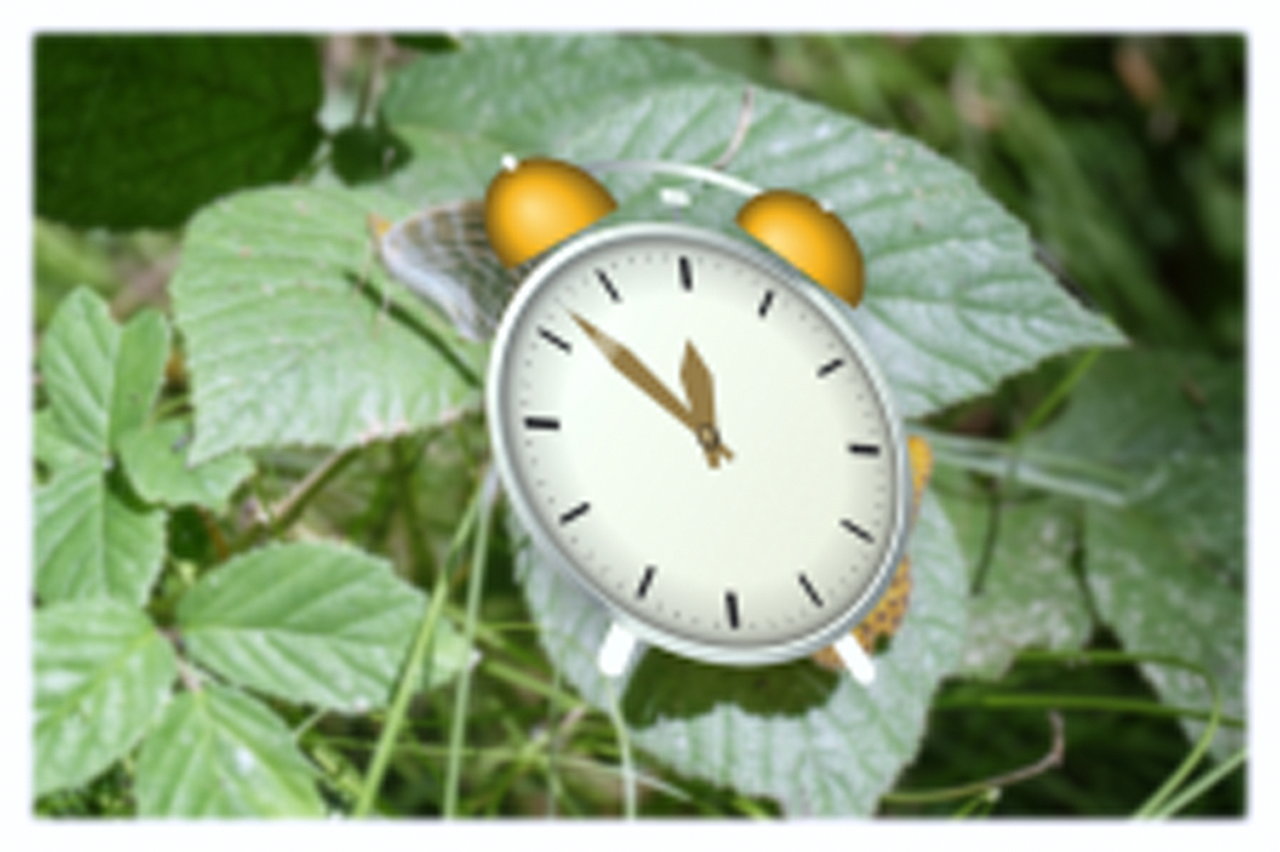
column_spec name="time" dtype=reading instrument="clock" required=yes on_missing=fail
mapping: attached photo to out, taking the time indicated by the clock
11:52
